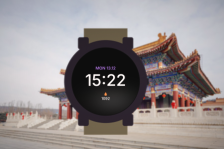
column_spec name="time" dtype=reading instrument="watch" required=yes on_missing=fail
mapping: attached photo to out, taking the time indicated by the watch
15:22
